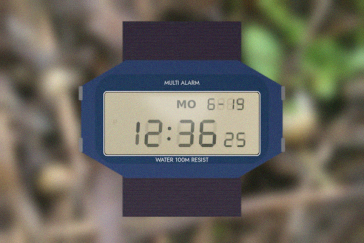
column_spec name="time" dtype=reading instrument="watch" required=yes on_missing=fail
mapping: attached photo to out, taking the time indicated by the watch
12:36:25
